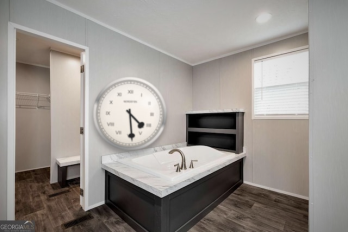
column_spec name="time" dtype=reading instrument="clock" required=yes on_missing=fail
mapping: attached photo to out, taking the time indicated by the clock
4:29
